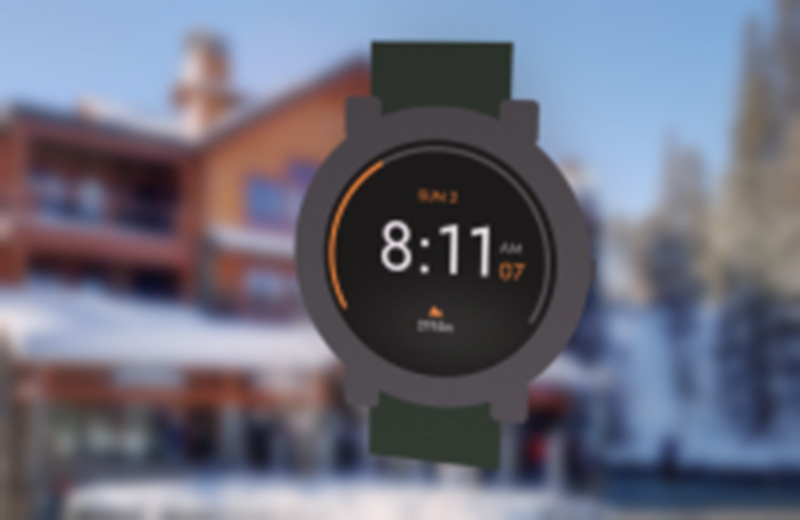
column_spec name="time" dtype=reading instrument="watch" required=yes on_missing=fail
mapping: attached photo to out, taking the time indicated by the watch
8:11
